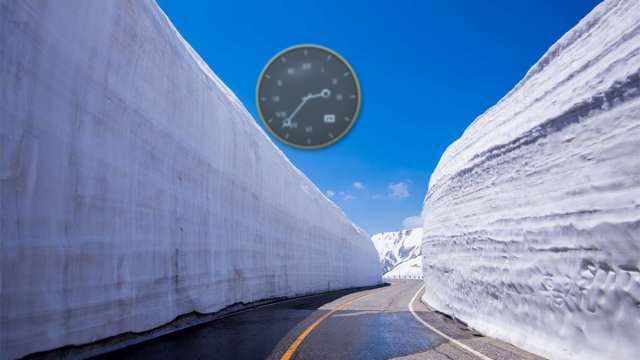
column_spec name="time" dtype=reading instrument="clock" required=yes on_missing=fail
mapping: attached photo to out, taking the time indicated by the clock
2:37
